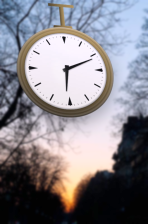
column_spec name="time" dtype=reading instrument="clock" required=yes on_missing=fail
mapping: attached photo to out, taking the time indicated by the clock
6:11
